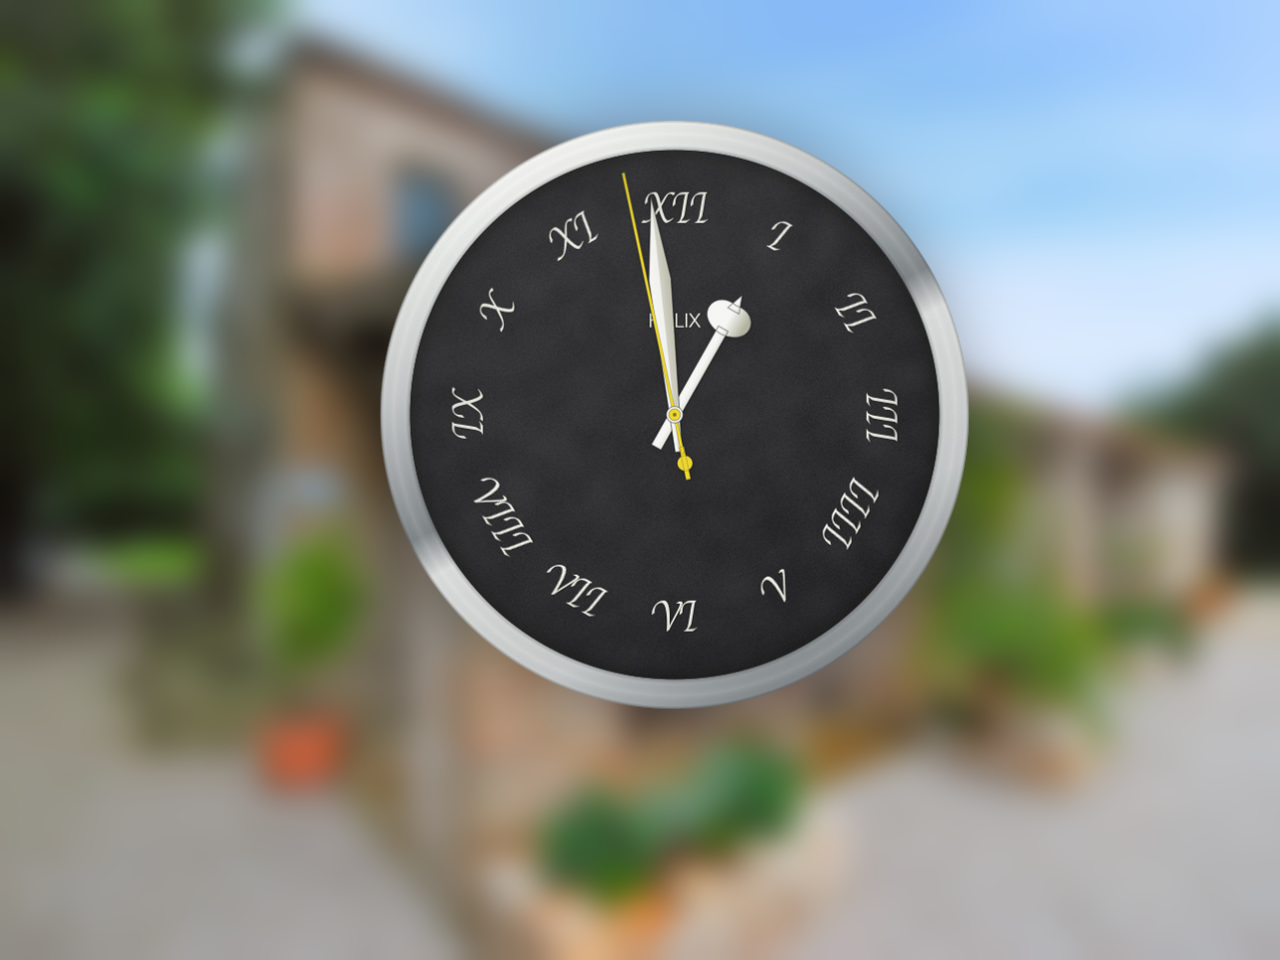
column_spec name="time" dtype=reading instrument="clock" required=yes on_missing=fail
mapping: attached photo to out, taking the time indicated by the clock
12:58:58
